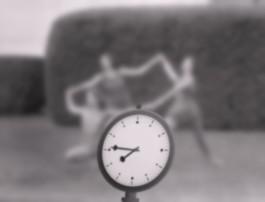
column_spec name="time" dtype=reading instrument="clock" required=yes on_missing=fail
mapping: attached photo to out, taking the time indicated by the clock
7:46
